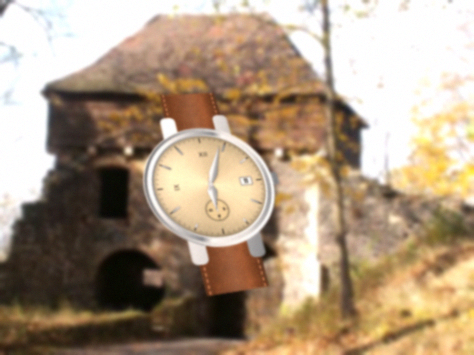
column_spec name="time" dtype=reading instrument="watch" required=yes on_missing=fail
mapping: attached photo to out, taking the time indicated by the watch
6:04
